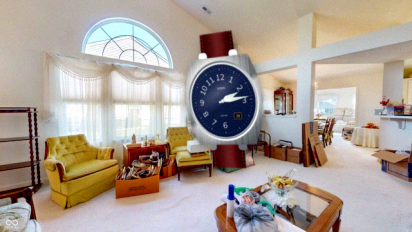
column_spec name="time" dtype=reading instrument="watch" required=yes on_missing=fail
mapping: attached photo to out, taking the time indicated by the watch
2:14
